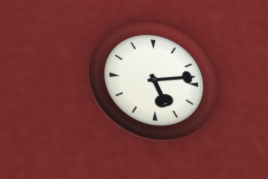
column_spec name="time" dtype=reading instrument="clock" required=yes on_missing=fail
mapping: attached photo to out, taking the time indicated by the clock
5:13
